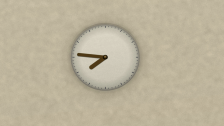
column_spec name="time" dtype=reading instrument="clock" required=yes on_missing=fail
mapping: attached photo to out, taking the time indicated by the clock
7:46
